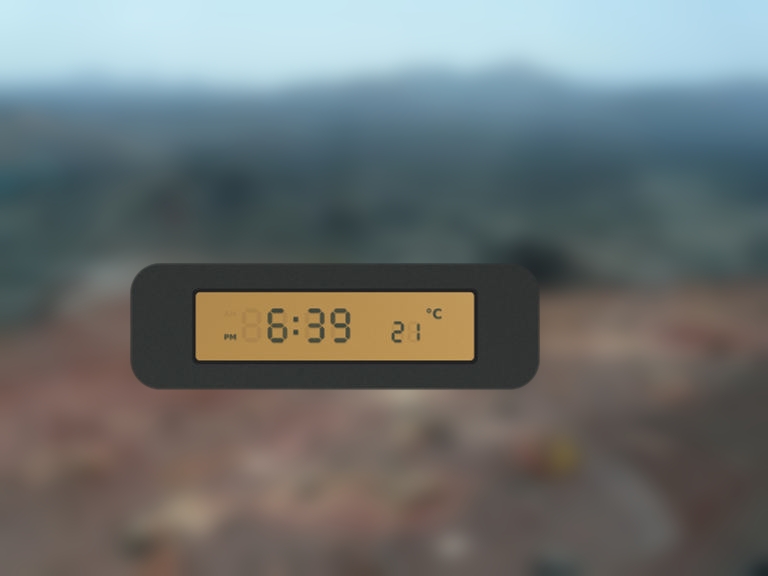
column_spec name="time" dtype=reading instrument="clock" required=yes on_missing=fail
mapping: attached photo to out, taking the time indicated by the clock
6:39
